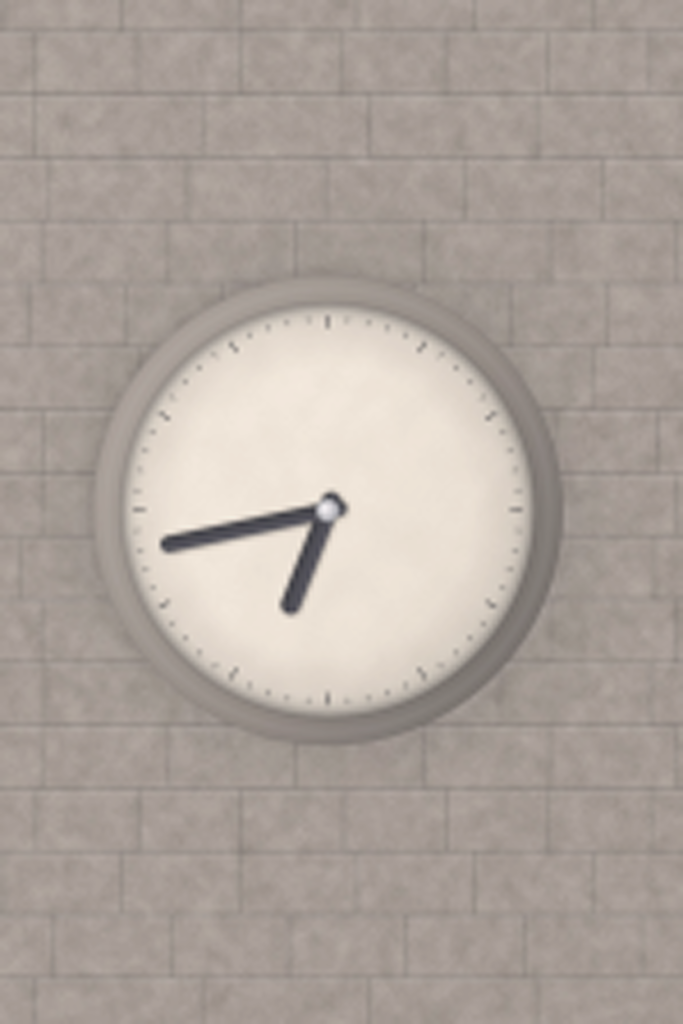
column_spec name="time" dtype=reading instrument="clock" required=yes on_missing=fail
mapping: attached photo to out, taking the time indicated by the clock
6:43
